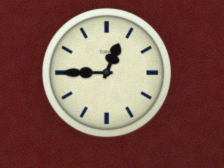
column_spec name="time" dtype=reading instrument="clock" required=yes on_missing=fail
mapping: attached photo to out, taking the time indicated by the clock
12:45
